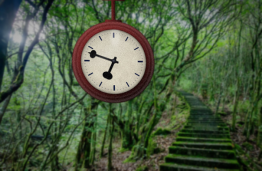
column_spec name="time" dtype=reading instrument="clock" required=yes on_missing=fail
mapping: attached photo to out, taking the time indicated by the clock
6:48
